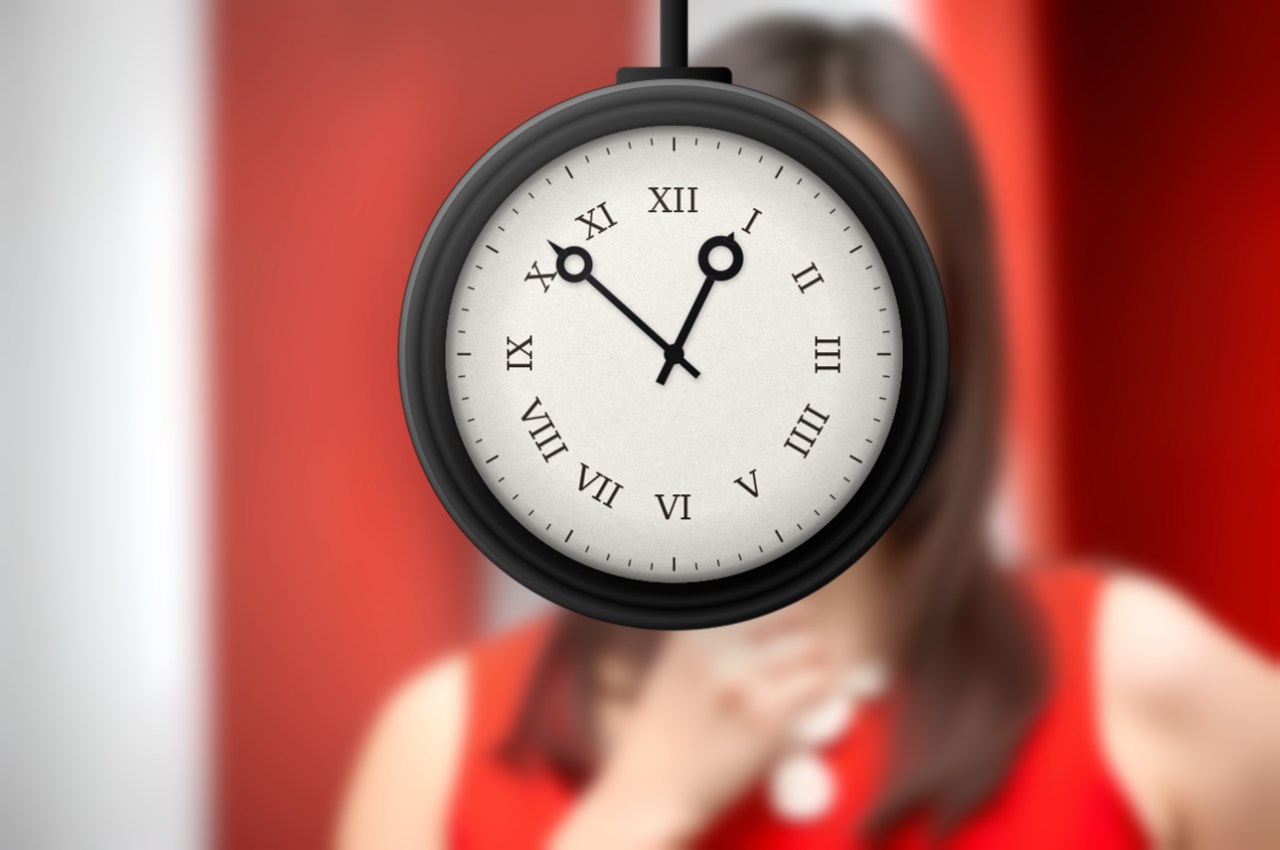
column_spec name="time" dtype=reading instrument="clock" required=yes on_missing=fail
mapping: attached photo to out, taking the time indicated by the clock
12:52
